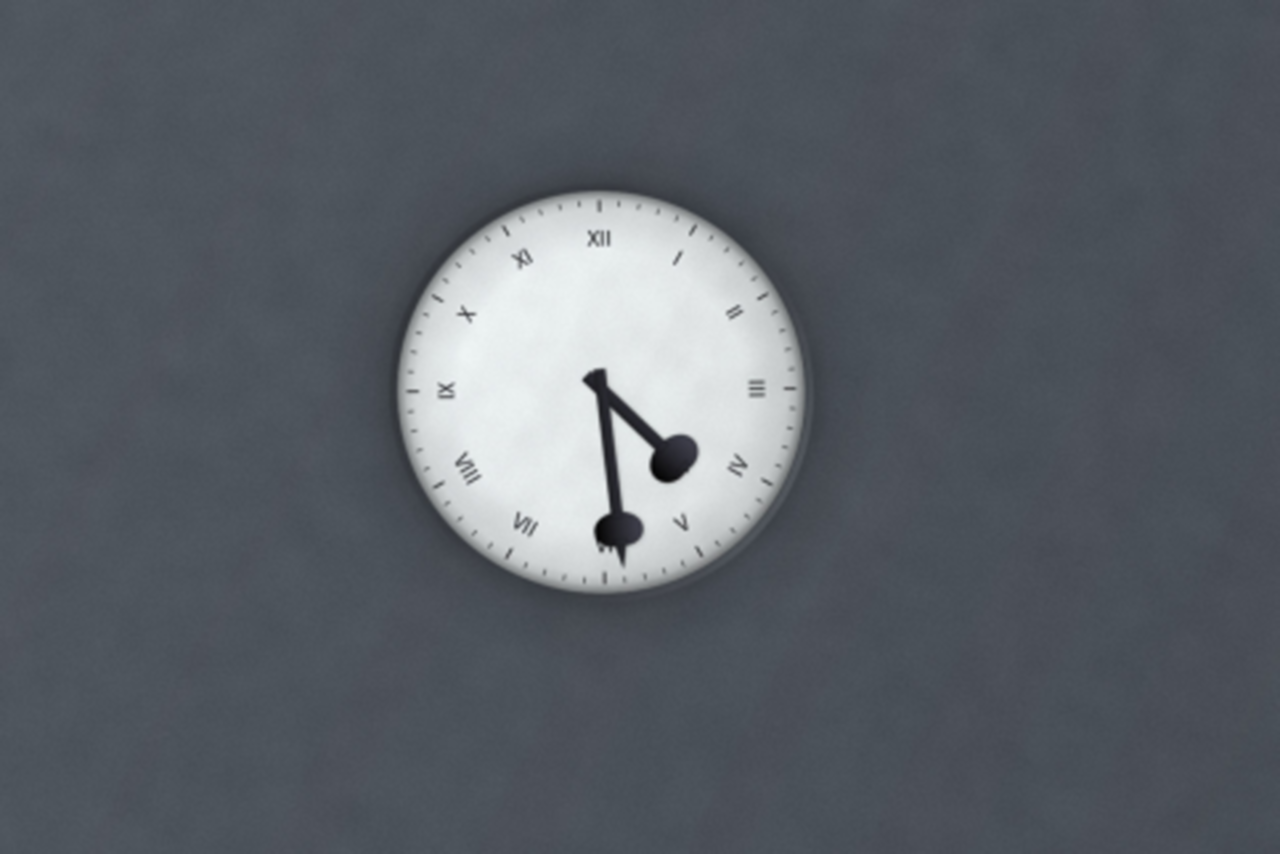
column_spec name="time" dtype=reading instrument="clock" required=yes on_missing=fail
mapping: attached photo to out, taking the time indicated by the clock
4:29
